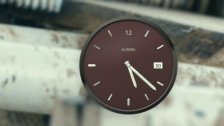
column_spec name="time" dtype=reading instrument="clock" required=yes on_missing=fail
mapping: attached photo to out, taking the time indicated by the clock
5:22
